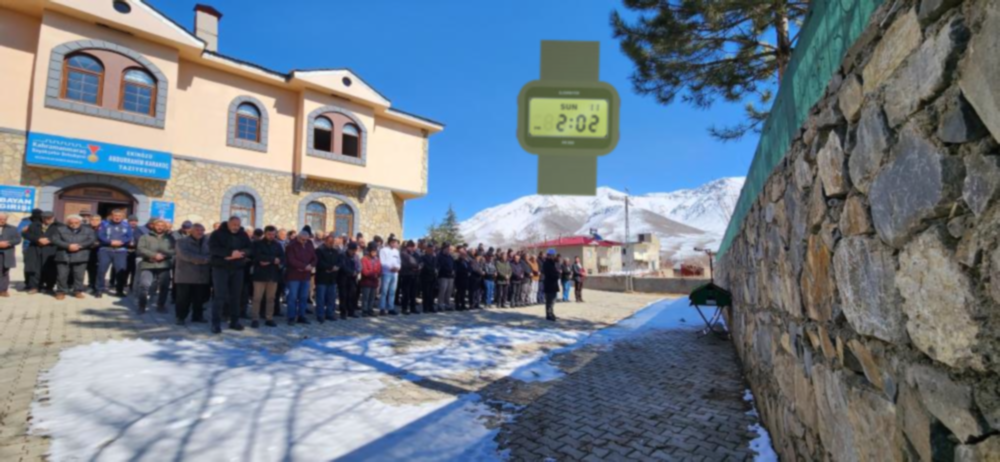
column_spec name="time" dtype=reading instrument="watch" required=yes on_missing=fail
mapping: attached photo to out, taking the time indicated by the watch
2:02
